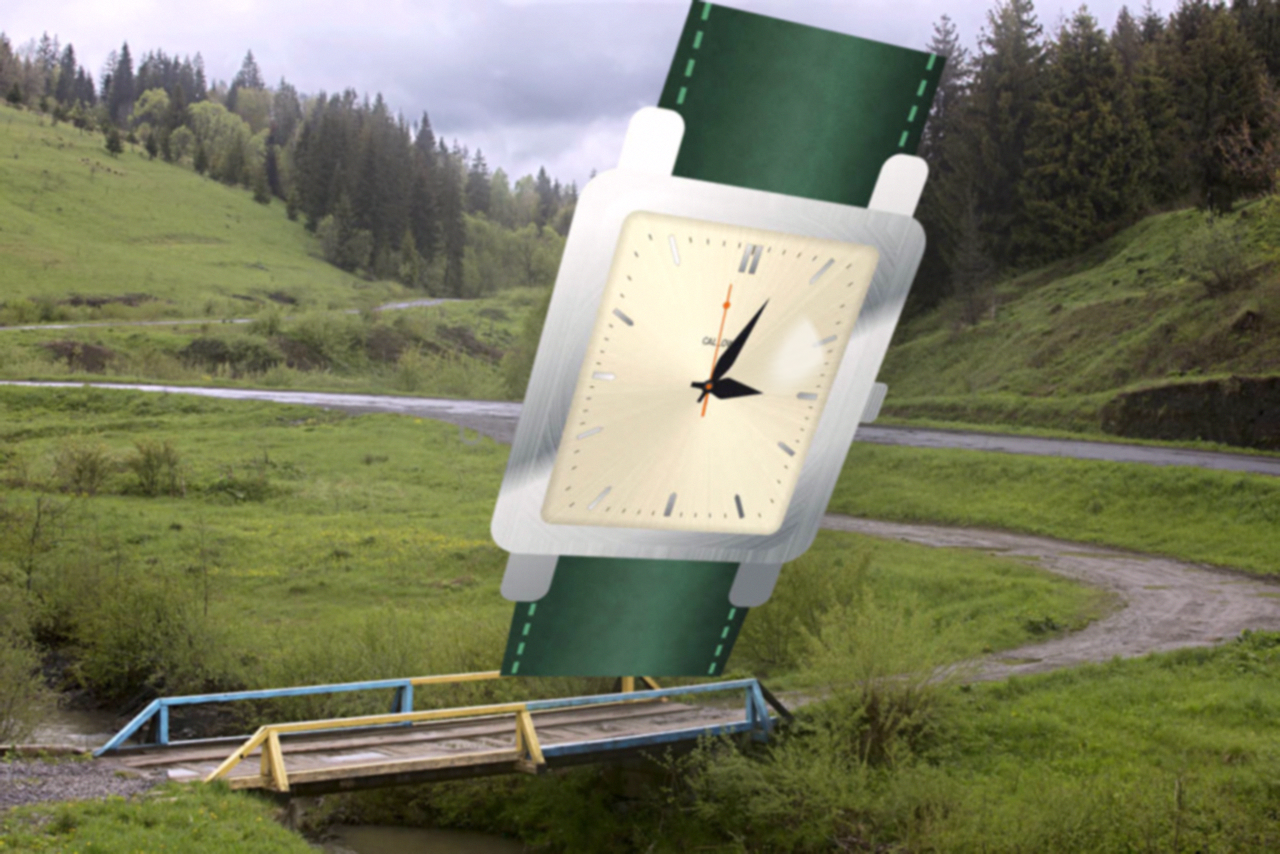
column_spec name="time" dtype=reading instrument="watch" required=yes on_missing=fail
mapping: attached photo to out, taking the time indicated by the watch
3:02:59
